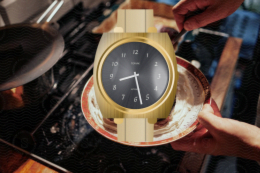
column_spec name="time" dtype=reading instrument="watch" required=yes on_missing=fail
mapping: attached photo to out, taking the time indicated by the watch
8:28
